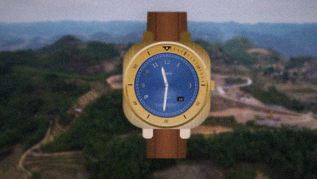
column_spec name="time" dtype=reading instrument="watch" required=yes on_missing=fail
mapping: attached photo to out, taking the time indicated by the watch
11:31
